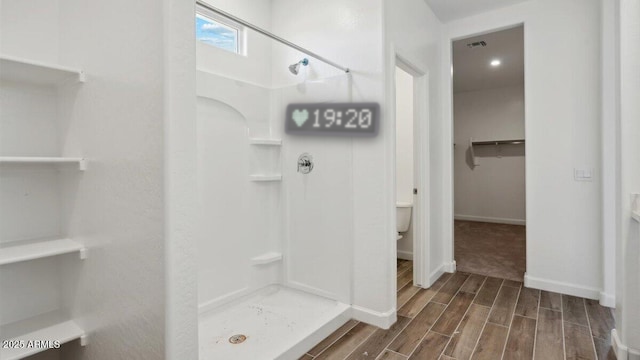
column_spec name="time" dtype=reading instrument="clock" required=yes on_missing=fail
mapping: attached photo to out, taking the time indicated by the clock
19:20
